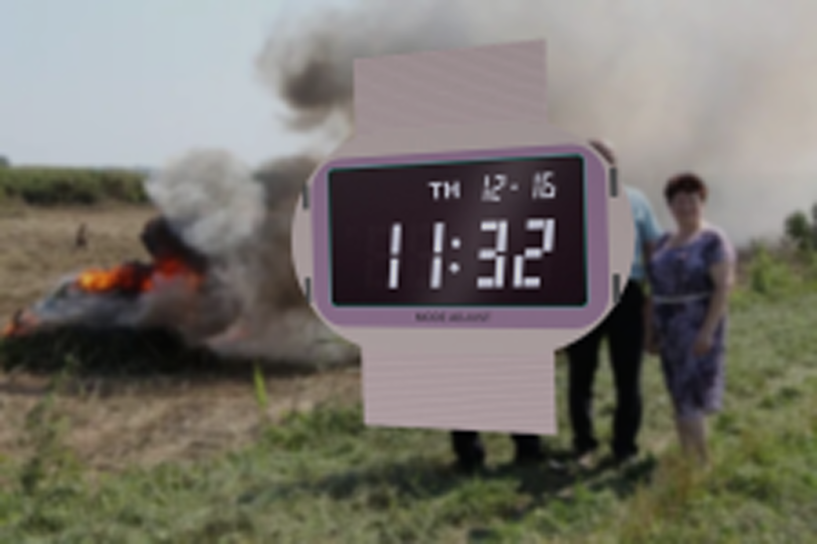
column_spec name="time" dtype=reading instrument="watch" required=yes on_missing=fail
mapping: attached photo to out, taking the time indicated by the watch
11:32
